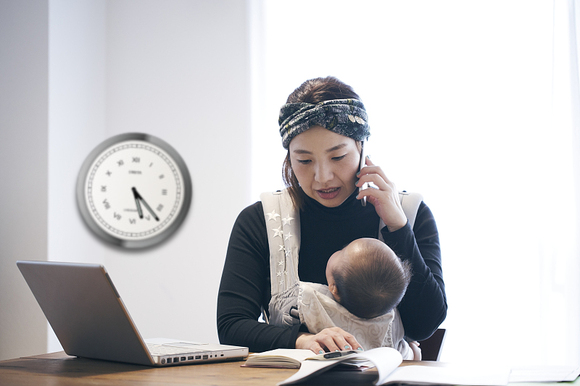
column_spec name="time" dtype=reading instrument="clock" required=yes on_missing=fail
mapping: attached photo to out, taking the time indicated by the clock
5:23
